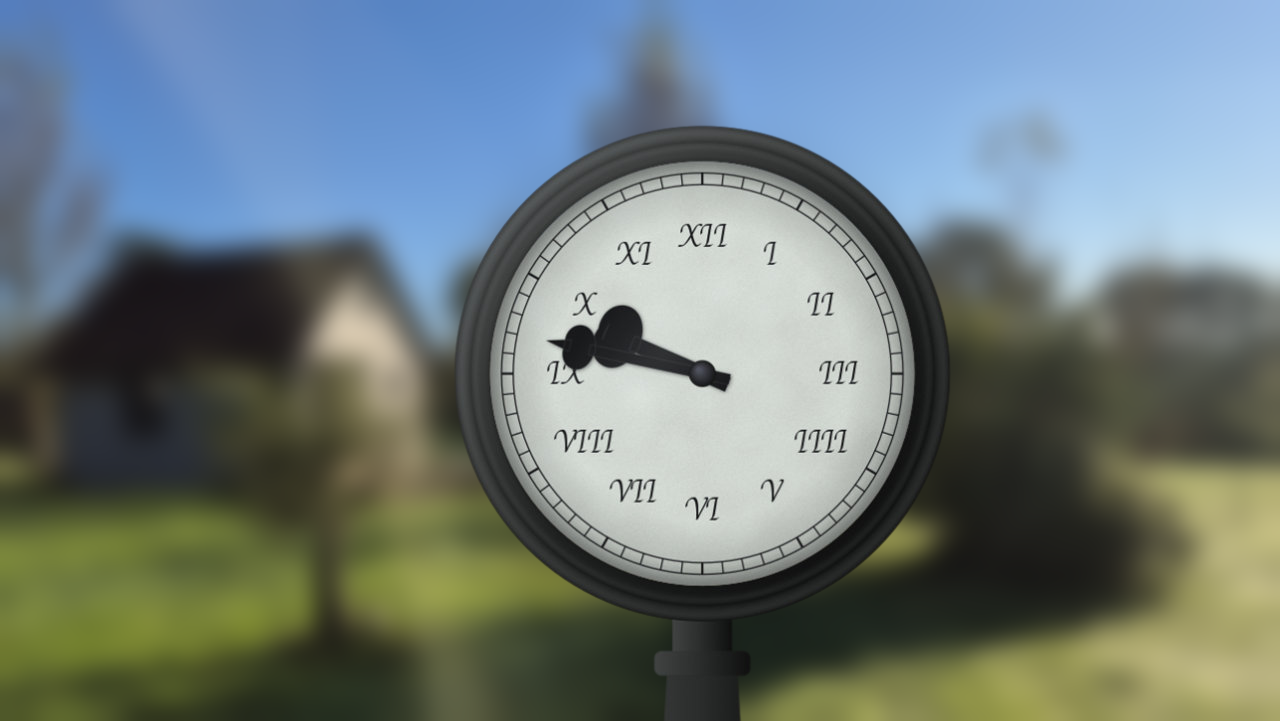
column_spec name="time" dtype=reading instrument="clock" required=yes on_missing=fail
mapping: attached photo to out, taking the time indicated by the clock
9:47
